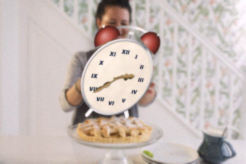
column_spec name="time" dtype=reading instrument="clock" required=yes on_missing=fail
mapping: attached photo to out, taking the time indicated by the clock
2:39
